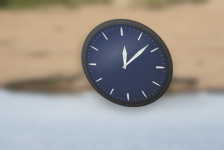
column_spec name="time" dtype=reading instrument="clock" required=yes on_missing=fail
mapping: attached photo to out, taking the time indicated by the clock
12:08
